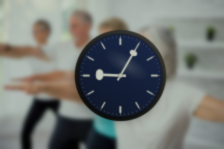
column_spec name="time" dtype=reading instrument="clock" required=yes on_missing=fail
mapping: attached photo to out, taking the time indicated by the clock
9:05
